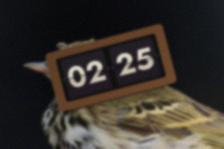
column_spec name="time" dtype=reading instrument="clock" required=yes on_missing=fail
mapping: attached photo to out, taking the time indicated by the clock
2:25
